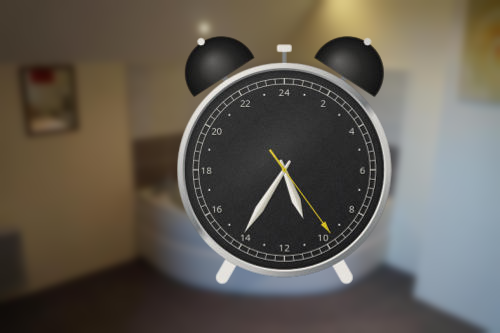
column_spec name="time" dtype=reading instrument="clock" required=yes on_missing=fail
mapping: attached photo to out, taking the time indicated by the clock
10:35:24
